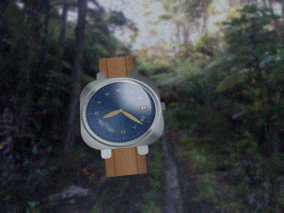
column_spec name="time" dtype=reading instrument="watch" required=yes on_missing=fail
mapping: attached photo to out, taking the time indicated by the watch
8:22
